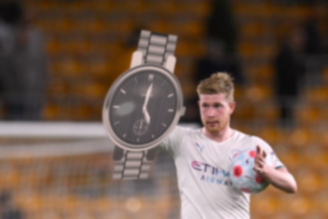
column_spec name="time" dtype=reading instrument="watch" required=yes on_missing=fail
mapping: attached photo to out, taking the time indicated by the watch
5:01
